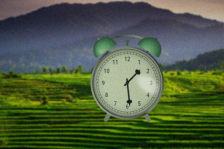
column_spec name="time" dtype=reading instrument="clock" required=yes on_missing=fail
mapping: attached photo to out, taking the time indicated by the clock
1:29
